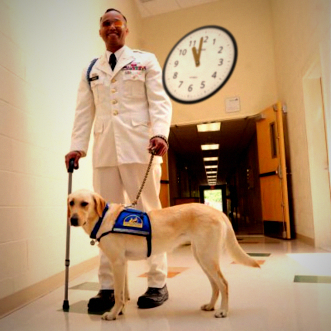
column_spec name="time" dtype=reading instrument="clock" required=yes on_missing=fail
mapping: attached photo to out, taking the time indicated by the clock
10:59
